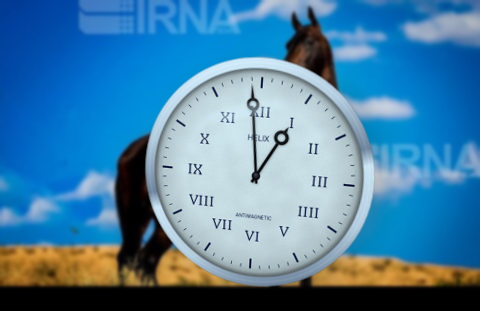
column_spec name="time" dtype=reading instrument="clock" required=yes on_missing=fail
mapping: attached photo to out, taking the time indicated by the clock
12:59
